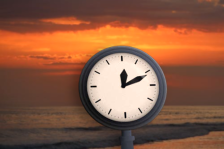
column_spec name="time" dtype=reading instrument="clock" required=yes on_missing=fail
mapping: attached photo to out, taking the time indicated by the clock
12:11
